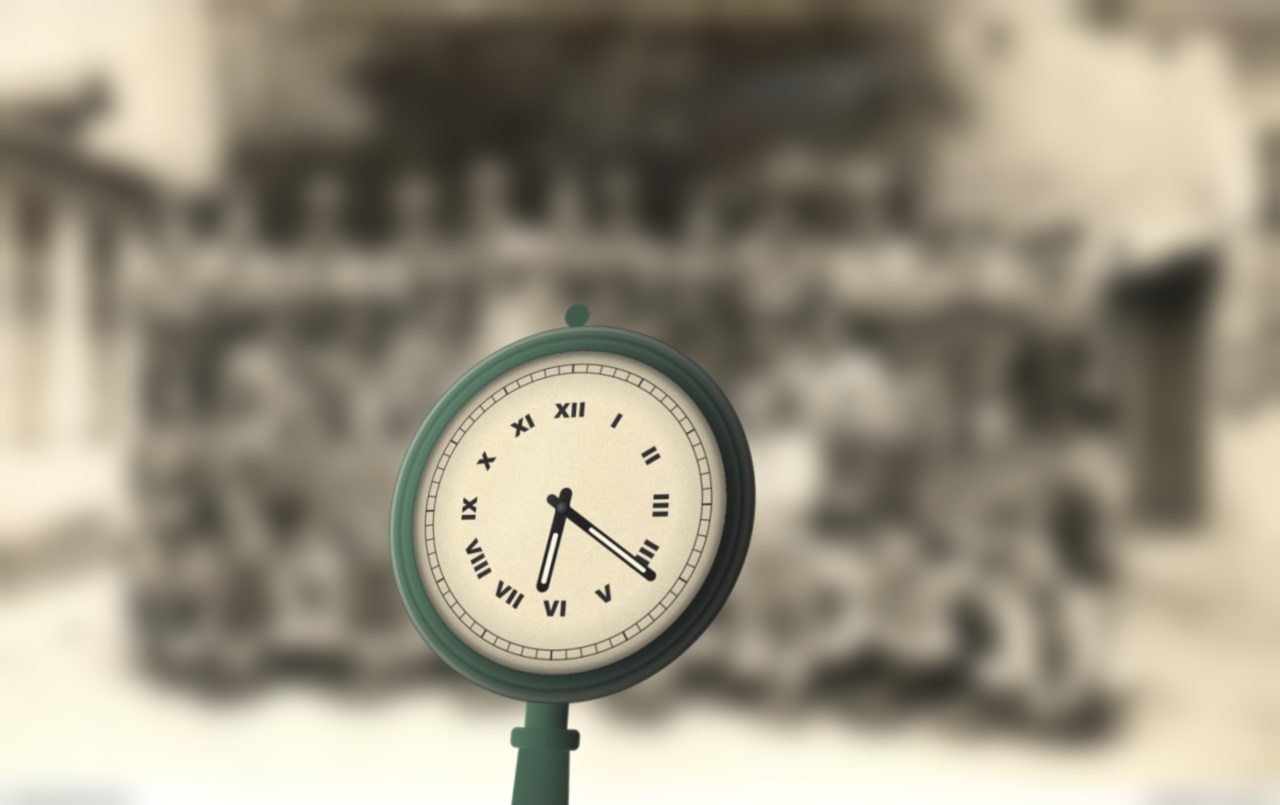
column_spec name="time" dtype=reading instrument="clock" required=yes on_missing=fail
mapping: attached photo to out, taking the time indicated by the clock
6:21
